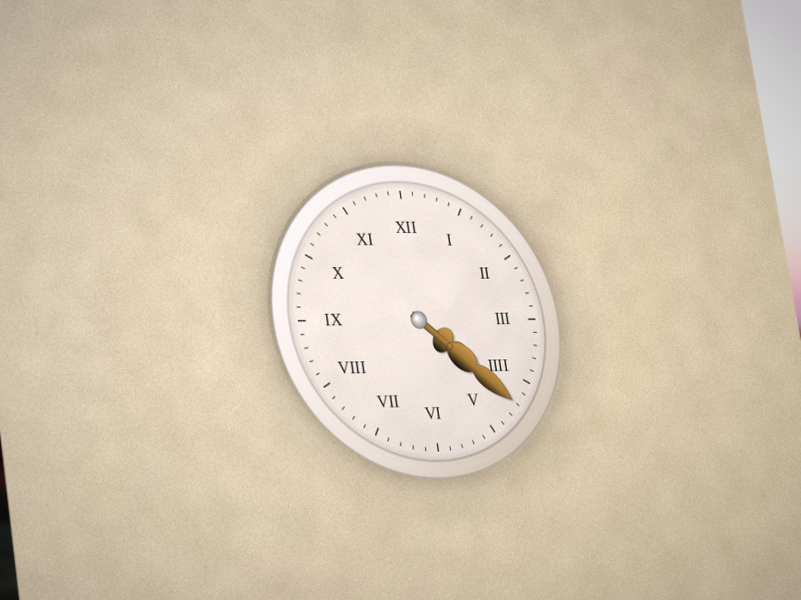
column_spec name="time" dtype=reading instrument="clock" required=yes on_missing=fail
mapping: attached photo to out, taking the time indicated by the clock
4:22
